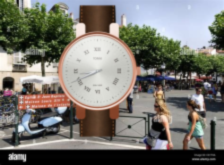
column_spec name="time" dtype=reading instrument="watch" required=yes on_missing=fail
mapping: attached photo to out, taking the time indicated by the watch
8:41
